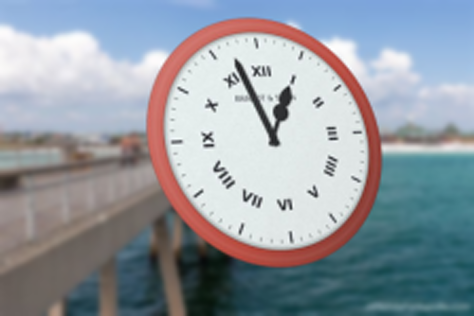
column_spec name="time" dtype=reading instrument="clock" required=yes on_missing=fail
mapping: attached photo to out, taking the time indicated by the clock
12:57
